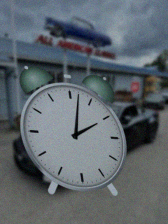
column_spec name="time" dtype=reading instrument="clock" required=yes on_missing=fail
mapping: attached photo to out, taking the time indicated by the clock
2:02
